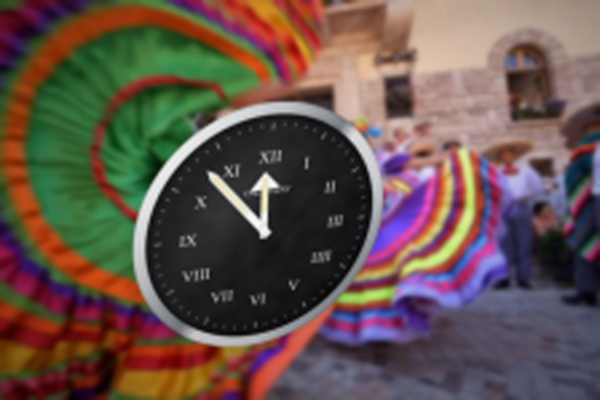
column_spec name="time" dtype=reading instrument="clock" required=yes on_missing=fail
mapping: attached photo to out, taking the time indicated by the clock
11:53
